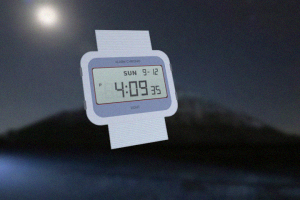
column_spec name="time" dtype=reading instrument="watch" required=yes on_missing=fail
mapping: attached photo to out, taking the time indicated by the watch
4:09:35
